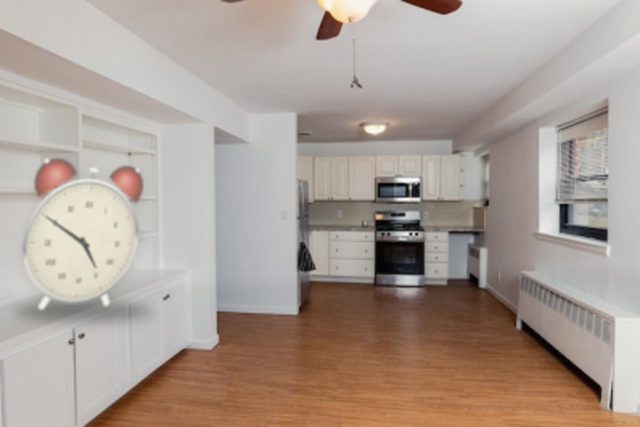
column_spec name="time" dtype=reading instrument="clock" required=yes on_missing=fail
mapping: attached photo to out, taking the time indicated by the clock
4:50
